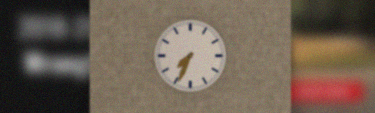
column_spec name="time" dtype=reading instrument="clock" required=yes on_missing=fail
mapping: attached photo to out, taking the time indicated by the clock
7:34
